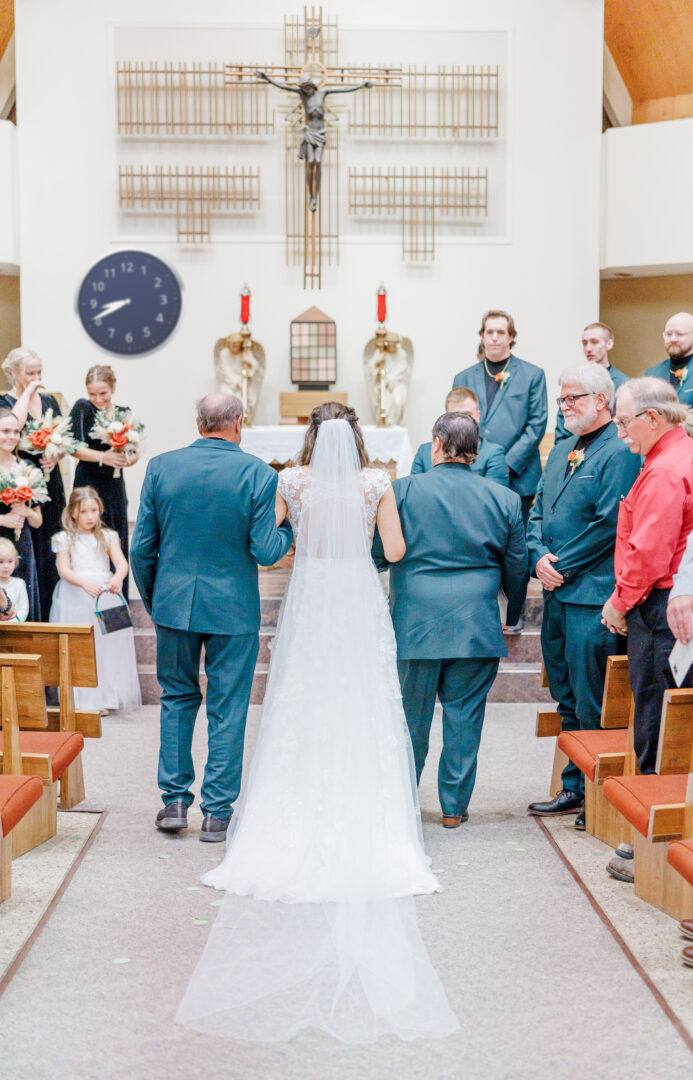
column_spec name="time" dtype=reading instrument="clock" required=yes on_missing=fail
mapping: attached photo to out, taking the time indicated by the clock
8:41
